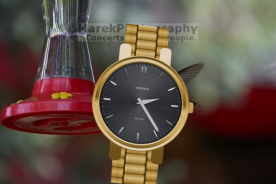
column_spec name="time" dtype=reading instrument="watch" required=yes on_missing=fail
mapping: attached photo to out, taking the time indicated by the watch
2:24
